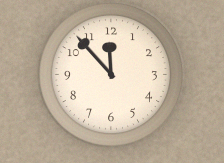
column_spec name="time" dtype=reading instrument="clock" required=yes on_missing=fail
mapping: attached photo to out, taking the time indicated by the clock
11:53
